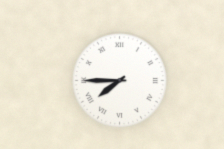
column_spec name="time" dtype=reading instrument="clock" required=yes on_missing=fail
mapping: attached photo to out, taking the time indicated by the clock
7:45
